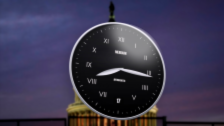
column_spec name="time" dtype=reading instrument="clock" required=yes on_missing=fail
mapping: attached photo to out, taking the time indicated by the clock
8:16
